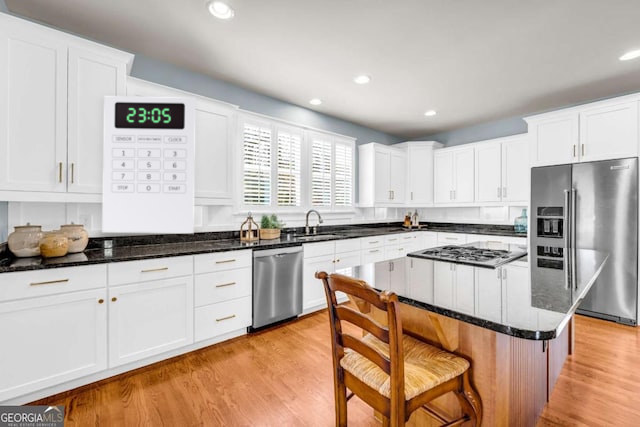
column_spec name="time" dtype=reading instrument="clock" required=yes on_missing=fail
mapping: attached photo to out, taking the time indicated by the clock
23:05
